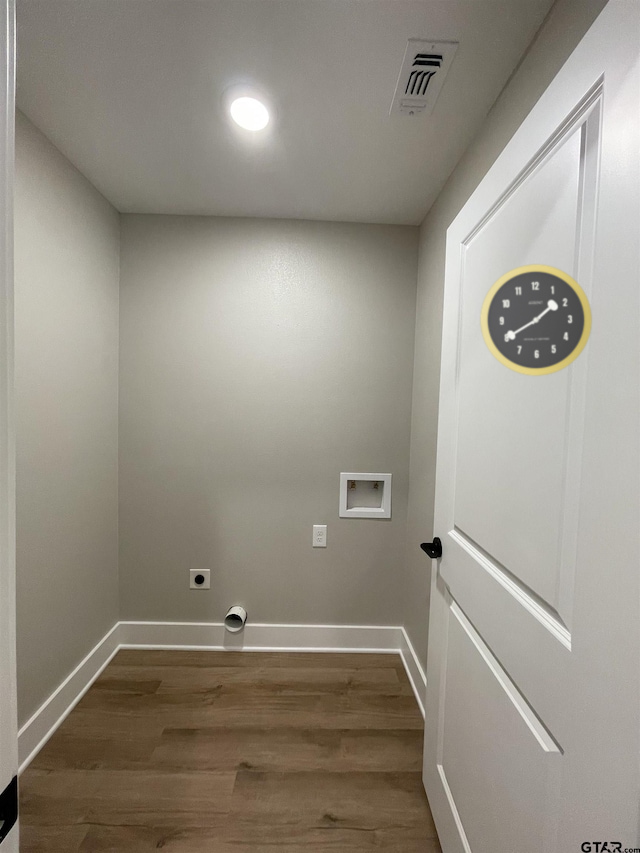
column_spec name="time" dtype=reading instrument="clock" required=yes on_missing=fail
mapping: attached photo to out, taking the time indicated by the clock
1:40
